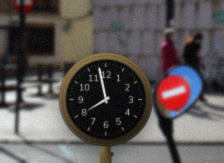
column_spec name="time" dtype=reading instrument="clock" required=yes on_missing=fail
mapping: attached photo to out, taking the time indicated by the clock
7:58
